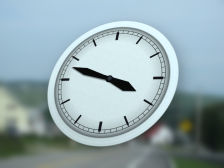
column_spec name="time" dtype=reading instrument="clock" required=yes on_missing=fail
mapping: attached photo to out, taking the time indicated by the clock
3:48
